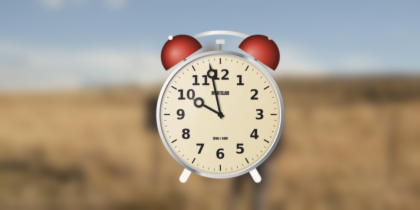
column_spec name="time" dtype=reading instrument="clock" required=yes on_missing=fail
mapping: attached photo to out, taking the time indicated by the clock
9:58
